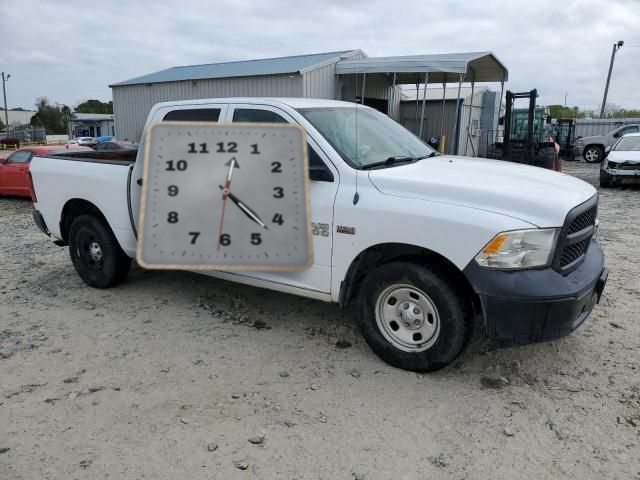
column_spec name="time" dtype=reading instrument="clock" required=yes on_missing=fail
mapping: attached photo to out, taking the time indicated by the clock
12:22:31
